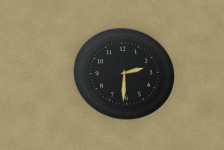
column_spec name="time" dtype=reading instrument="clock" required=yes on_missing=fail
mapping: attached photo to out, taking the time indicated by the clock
2:31
